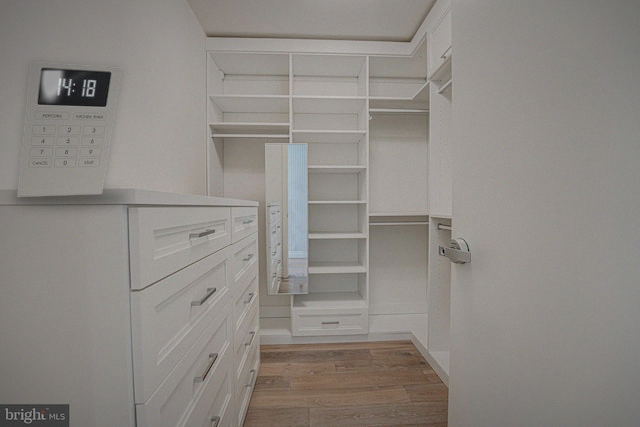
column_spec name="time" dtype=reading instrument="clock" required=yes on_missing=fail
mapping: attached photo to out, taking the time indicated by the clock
14:18
